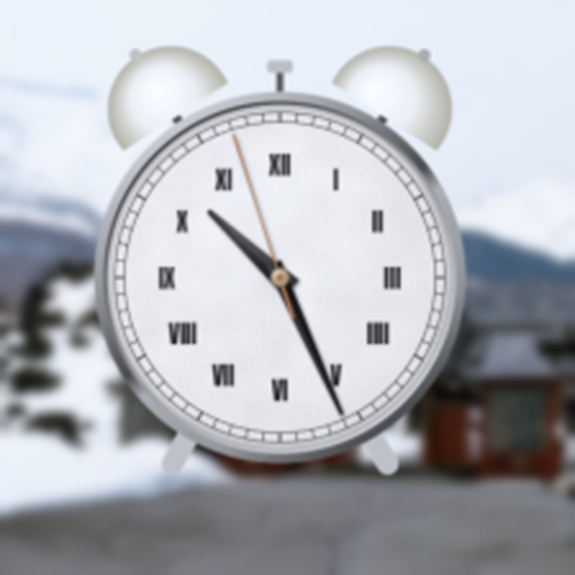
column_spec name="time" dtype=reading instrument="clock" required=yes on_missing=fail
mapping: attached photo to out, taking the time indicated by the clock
10:25:57
